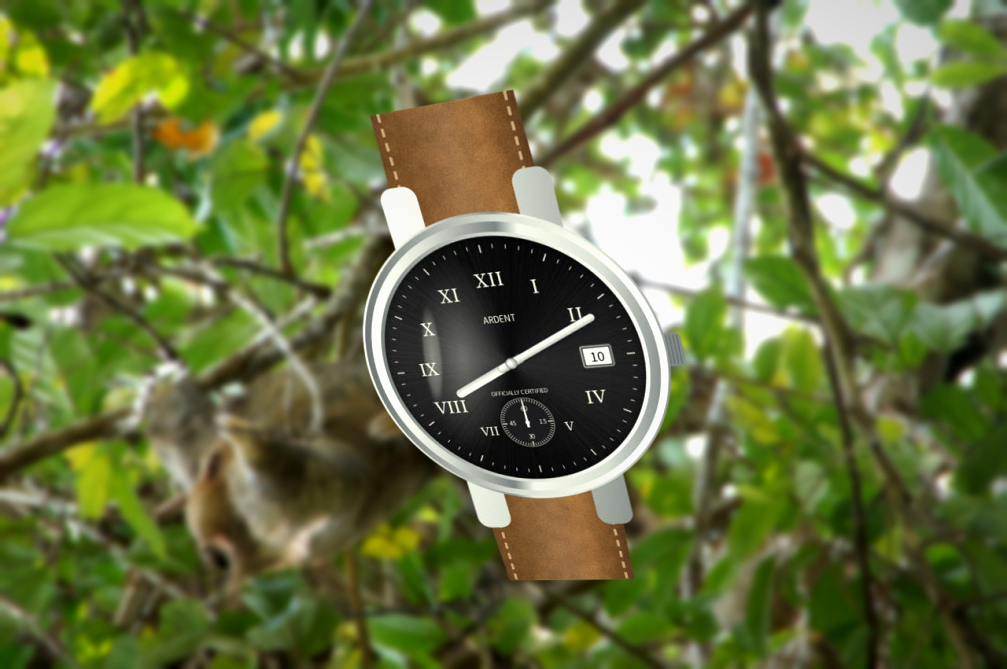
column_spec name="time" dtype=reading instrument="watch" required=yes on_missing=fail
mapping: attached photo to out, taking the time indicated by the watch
8:11
